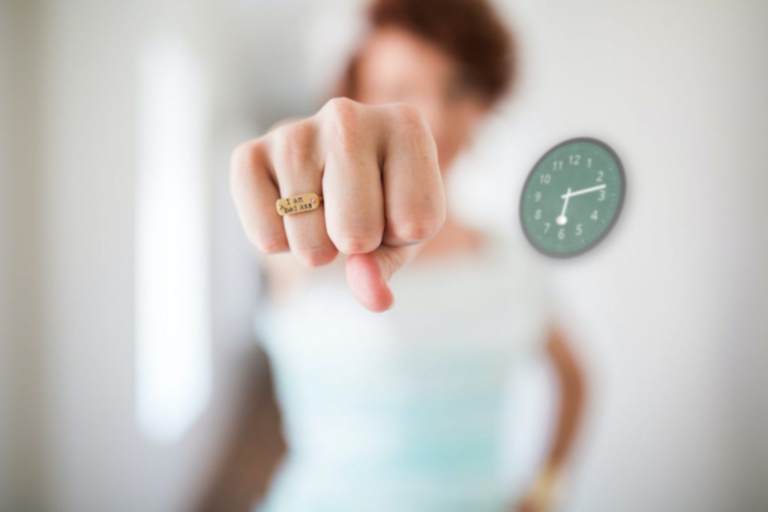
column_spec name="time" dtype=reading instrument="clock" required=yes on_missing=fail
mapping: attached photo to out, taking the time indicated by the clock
6:13
